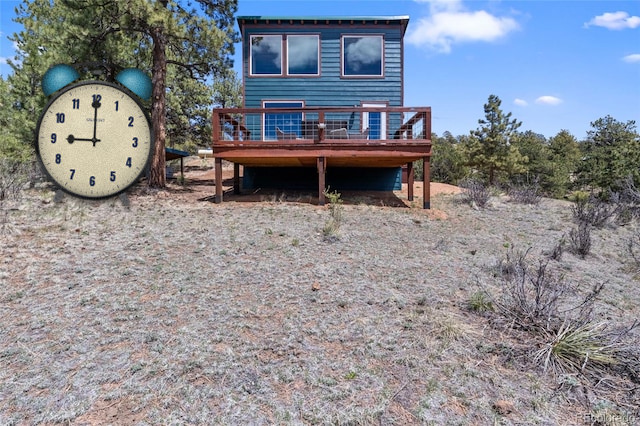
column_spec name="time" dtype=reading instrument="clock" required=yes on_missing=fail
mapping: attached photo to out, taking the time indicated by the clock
9:00
